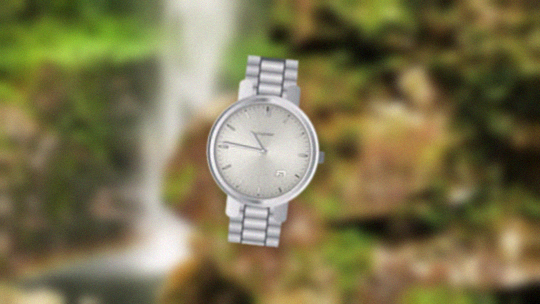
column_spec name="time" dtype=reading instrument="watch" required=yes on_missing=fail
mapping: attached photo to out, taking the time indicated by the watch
10:46
